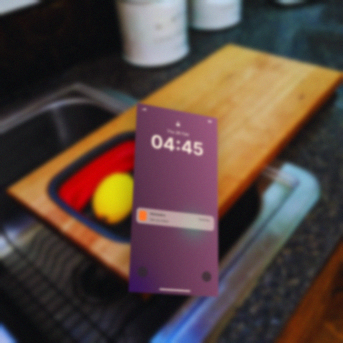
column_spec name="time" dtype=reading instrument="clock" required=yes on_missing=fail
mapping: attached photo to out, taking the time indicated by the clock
4:45
